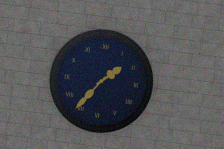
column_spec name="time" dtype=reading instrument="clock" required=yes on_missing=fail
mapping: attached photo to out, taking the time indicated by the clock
1:36
